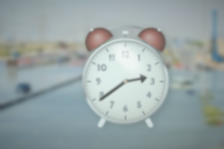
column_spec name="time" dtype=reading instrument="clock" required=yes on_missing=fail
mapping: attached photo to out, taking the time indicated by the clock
2:39
